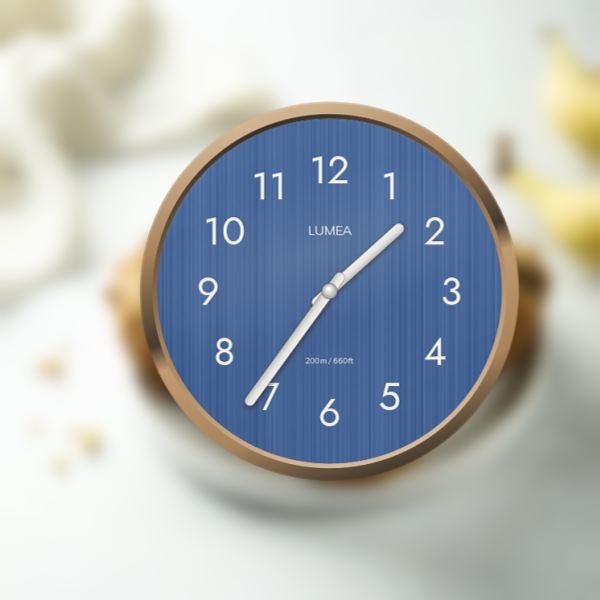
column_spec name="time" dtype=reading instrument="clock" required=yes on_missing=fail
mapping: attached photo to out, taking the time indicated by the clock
1:36
